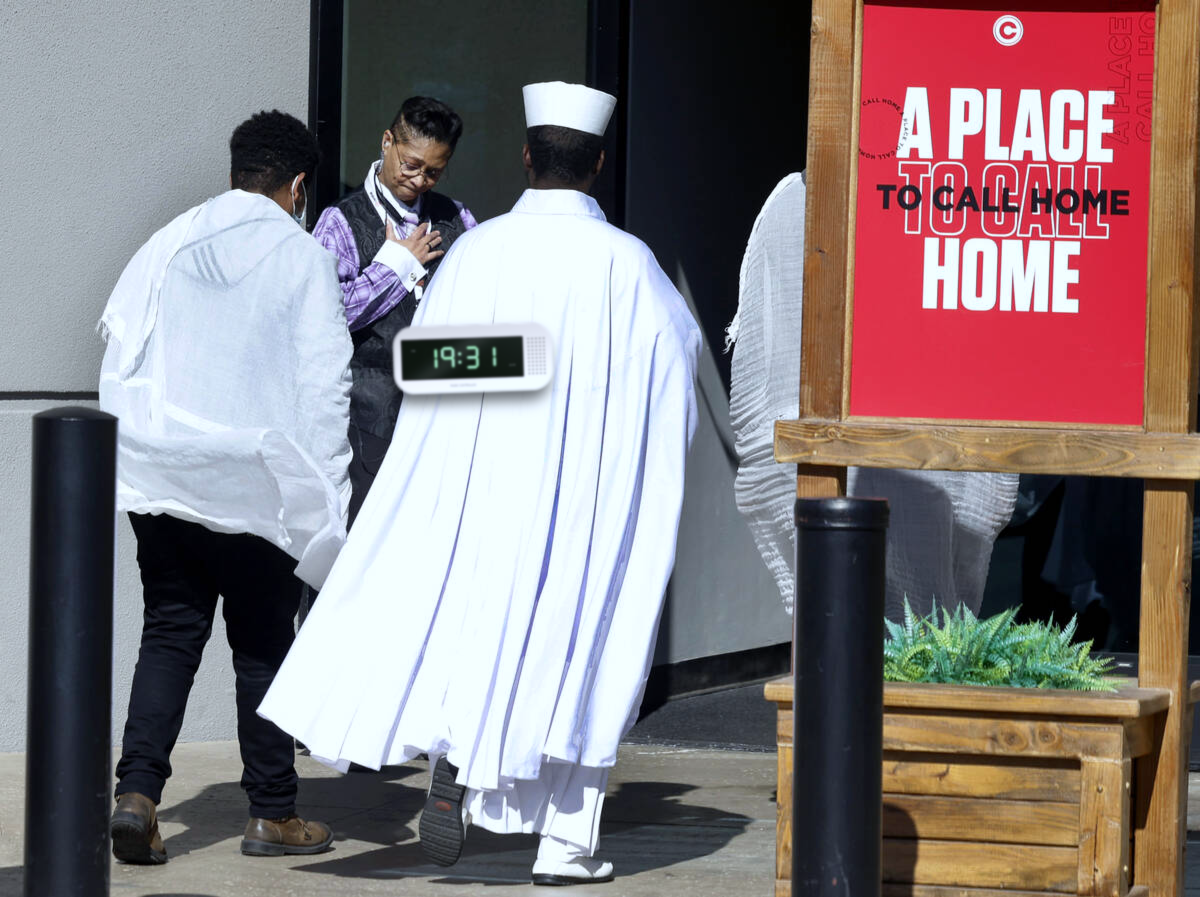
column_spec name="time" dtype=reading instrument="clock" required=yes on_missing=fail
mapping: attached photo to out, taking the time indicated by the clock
19:31
